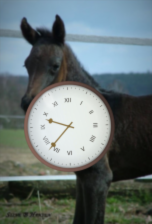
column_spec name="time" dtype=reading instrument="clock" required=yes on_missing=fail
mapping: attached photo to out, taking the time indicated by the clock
9:37
